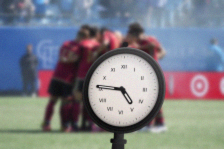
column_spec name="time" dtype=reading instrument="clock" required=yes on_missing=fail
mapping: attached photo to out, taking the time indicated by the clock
4:46
